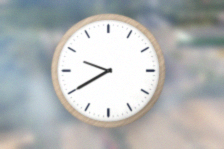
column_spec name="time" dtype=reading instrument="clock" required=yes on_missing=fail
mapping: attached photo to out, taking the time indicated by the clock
9:40
